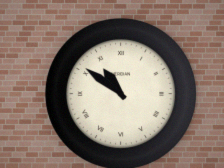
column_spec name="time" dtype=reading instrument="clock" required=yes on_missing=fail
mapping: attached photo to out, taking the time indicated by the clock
10:51
